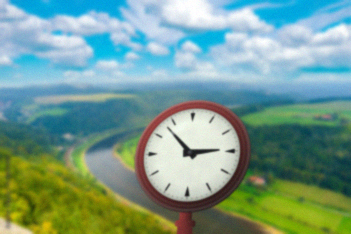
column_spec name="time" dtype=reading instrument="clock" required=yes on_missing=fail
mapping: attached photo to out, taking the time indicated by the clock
2:53
